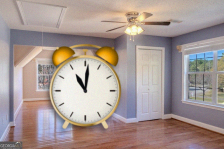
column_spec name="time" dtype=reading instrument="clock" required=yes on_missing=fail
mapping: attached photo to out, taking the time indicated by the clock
11:01
